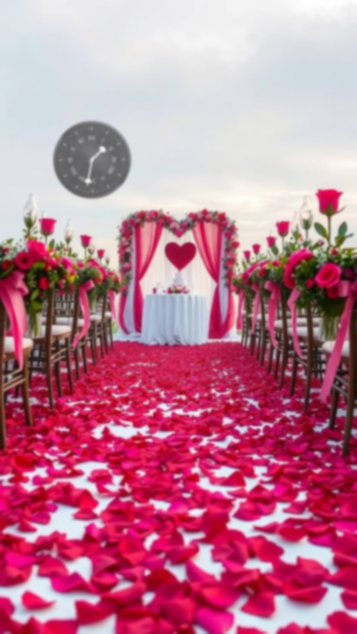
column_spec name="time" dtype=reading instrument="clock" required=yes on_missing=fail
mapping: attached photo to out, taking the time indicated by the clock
1:32
